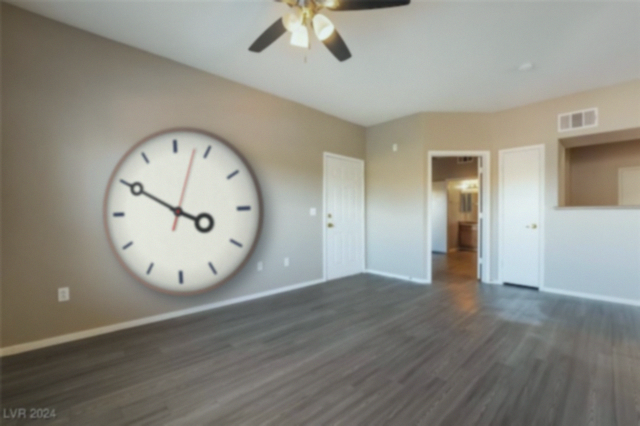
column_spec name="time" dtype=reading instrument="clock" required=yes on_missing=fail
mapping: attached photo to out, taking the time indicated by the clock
3:50:03
